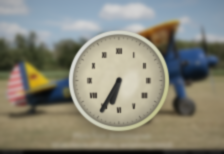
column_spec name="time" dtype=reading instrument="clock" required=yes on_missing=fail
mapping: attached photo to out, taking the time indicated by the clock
6:35
